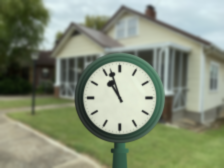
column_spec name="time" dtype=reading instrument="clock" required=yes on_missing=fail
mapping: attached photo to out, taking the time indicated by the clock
10:57
